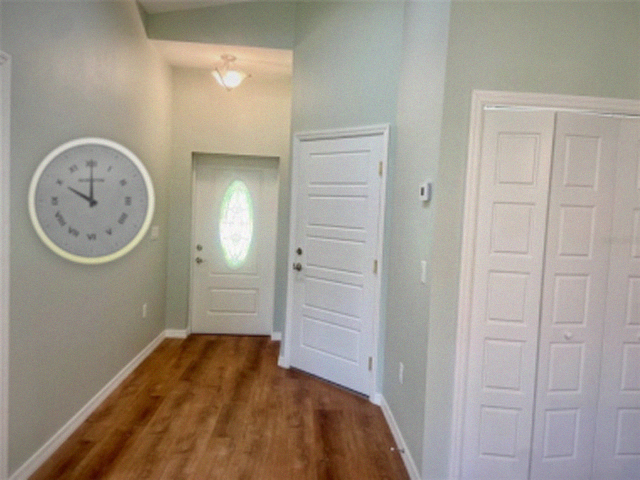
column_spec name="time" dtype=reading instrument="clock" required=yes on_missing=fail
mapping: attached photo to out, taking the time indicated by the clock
10:00
